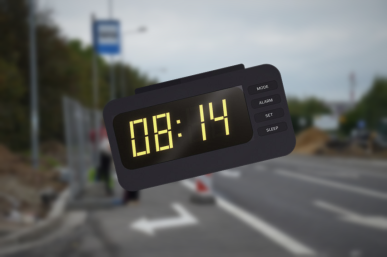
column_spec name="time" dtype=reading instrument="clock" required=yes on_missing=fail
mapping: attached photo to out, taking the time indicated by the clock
8:14
